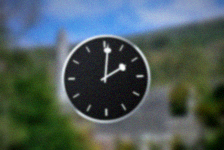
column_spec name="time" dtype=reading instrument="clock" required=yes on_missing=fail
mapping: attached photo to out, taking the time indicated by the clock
2:01
